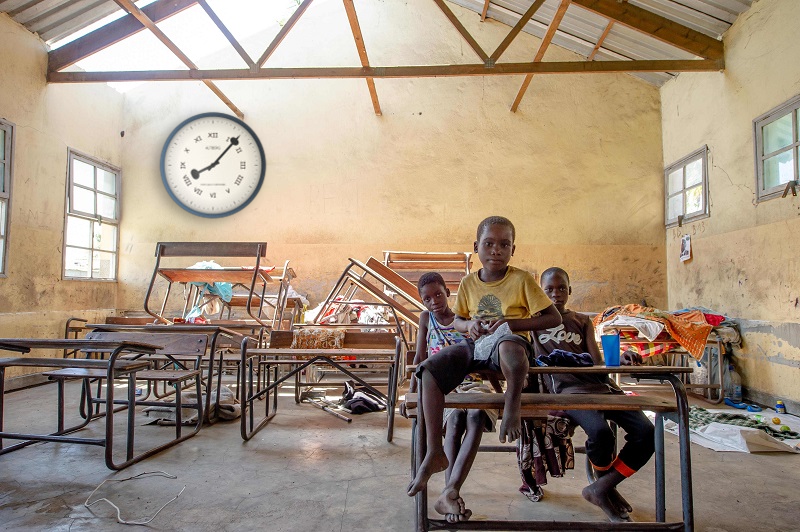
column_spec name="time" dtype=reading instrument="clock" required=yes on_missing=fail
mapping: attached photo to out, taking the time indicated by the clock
8:07
